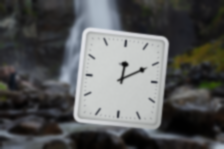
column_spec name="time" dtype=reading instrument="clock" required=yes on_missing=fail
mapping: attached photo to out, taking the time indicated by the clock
12:10
